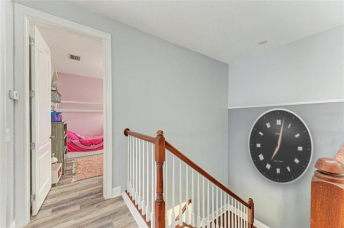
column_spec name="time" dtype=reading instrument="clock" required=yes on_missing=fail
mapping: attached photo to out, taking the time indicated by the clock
7:02
